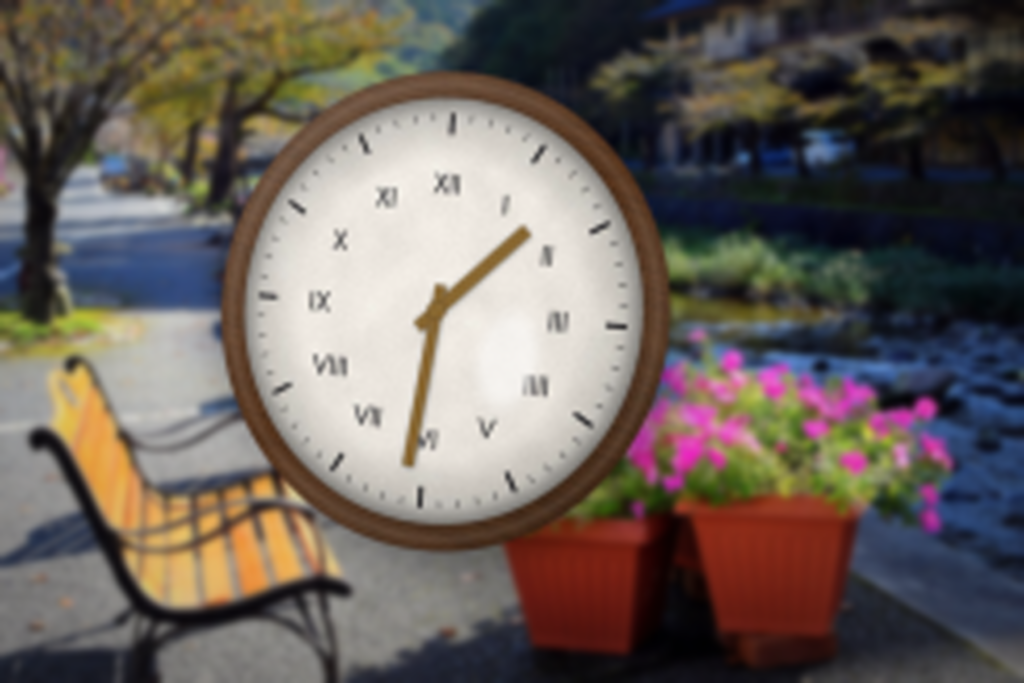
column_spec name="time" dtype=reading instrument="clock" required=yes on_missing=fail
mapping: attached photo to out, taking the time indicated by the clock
1:31
